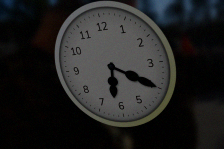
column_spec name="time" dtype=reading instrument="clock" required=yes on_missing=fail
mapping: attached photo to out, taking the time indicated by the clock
6:20
